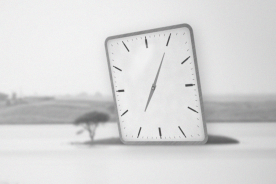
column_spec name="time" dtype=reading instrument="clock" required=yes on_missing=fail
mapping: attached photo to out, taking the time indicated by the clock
7:05
